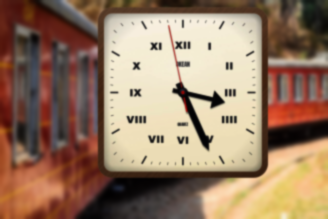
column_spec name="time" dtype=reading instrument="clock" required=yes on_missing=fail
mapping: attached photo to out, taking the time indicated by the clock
3:25:58
